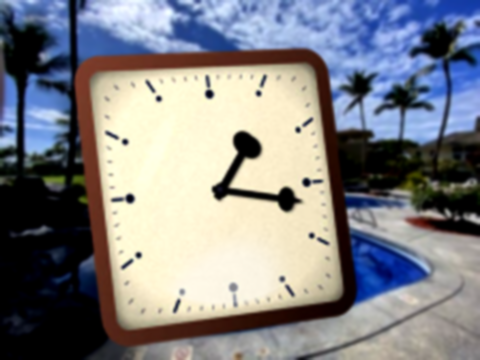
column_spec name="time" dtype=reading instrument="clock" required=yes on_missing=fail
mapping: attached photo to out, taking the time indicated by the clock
1:17
